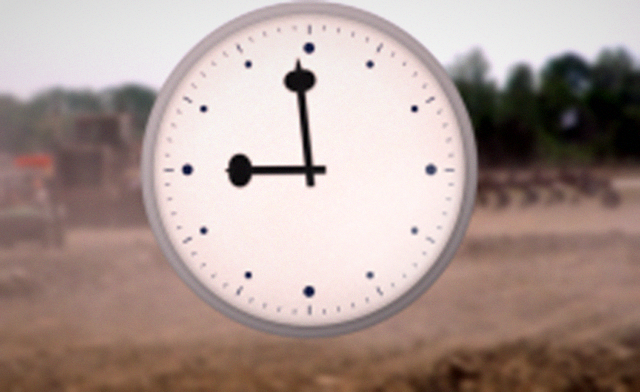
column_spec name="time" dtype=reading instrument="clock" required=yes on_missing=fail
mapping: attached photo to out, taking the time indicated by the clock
8:59
